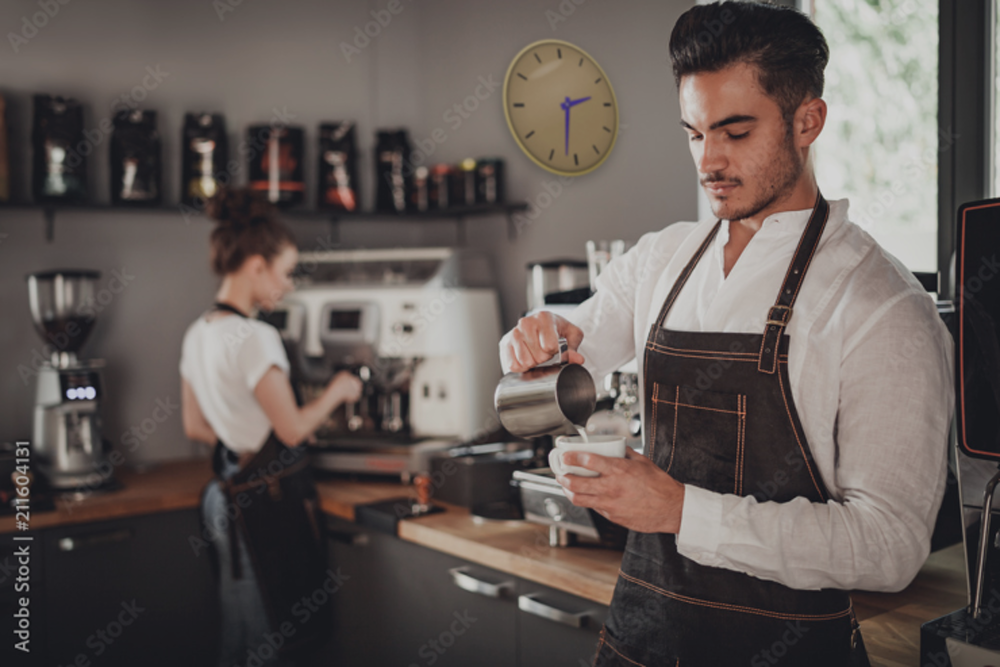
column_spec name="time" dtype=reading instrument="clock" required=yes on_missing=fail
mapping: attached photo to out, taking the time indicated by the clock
2:32
